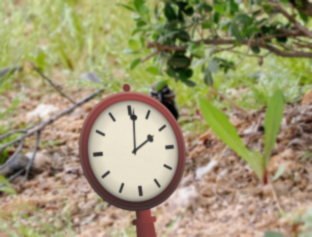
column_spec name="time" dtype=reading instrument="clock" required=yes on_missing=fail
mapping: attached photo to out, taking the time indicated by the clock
2:01
